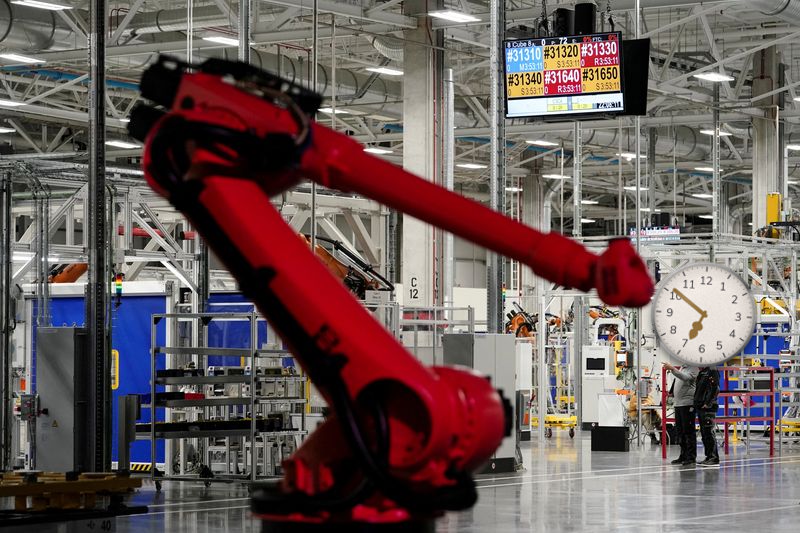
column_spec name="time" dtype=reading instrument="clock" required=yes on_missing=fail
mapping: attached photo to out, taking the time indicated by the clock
6:51
